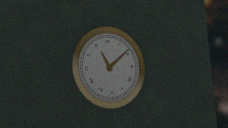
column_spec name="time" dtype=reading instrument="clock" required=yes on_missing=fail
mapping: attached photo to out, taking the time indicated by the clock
11:09
